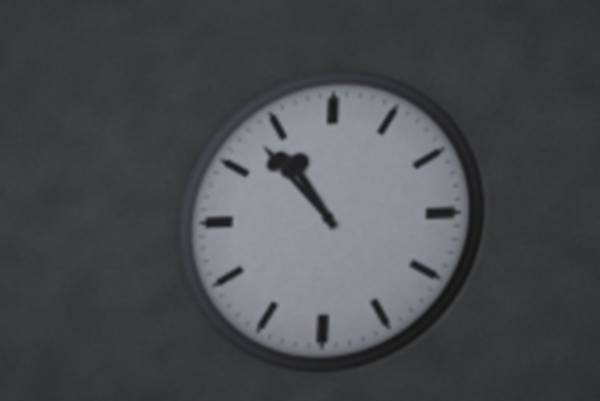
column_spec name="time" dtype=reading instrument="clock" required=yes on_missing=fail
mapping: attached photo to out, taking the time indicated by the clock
10:53
